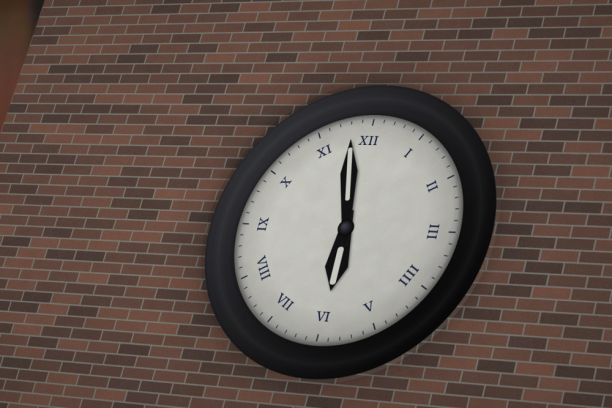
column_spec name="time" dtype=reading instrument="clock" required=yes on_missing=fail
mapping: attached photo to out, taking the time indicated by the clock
5:58
